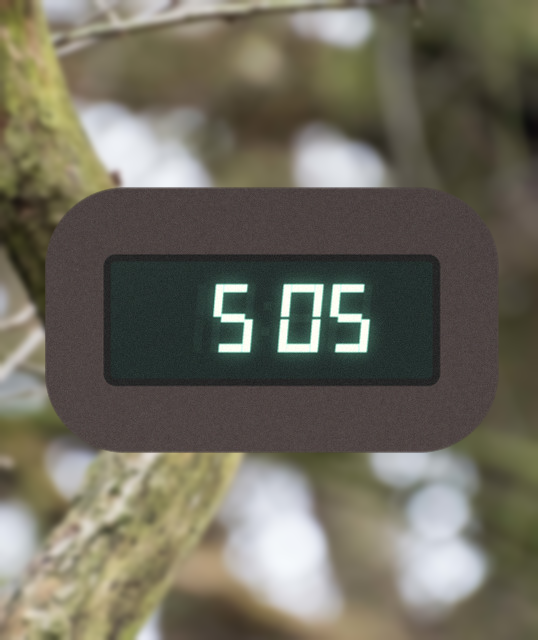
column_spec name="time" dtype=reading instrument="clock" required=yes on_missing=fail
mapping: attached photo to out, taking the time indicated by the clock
5:05
